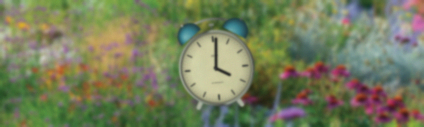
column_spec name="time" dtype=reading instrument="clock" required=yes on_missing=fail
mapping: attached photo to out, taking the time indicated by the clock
4:01
